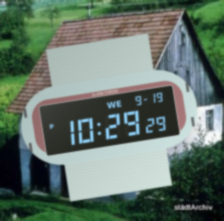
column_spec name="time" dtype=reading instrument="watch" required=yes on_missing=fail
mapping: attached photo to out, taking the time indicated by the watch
10:29:29
